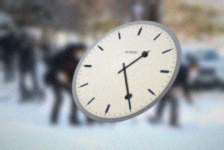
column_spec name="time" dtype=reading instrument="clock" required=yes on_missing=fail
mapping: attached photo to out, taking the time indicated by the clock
1:25
